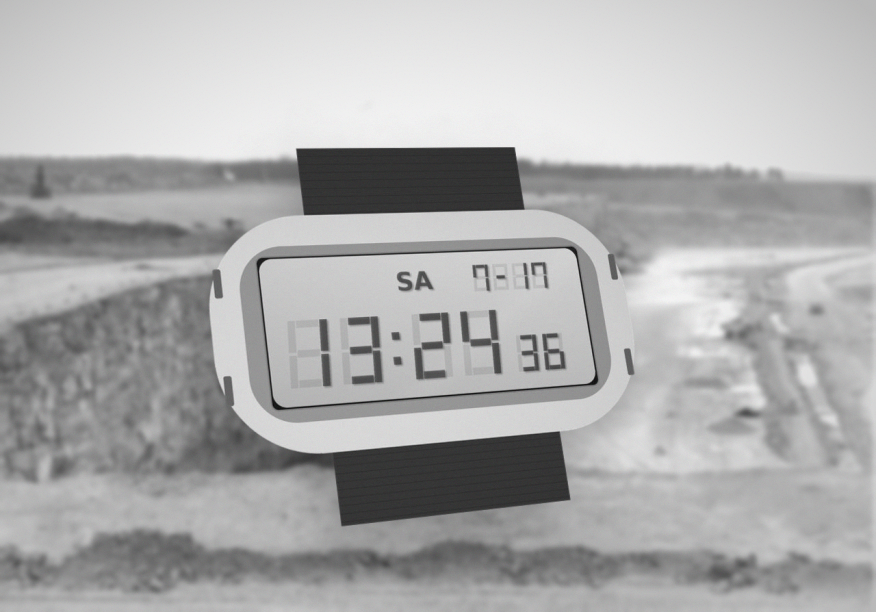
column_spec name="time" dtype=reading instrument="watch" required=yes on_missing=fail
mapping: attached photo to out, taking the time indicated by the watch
13:24:36
